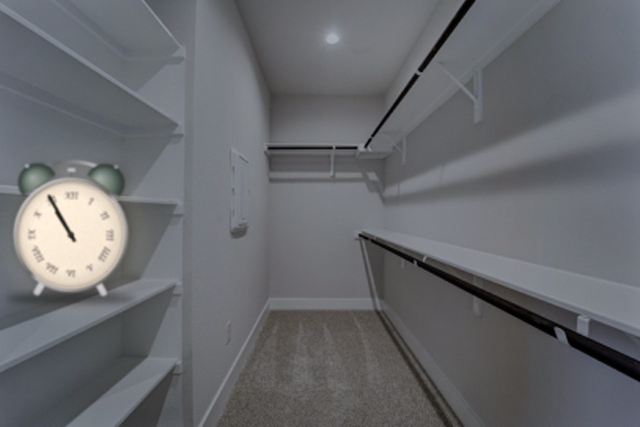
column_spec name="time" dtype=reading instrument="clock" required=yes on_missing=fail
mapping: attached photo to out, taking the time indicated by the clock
10:55
